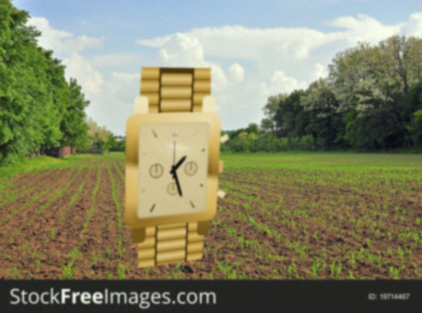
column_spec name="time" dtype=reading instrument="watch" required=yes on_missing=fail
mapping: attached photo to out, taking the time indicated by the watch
1:27
